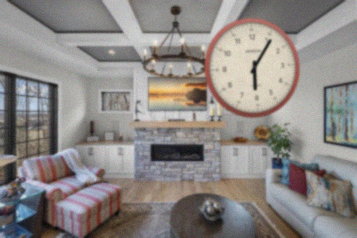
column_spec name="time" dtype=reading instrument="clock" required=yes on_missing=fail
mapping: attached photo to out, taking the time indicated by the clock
6:06
